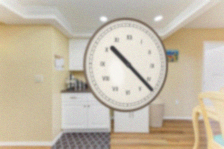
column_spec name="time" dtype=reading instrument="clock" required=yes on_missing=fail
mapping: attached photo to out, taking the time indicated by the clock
10:22
